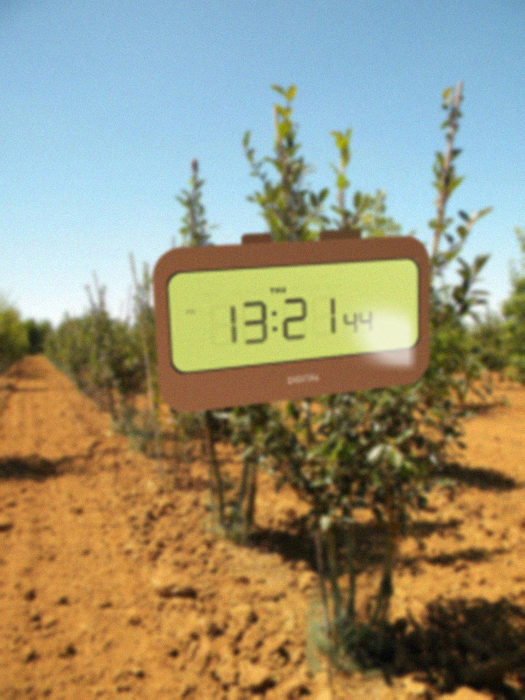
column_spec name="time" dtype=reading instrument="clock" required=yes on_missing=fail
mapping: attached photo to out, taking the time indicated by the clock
13:21:44
